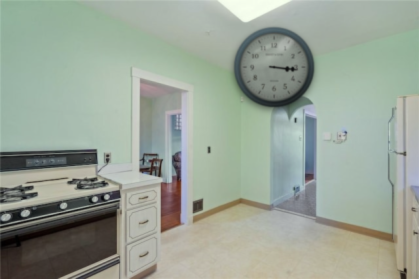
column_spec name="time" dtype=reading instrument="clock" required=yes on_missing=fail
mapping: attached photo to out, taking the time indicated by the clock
3:16
